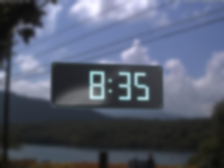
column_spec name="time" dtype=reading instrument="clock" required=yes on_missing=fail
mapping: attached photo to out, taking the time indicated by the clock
8:35
